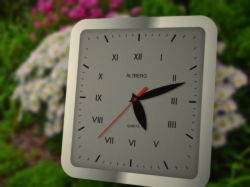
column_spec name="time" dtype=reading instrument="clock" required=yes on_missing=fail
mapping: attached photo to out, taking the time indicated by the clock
5:11:37
